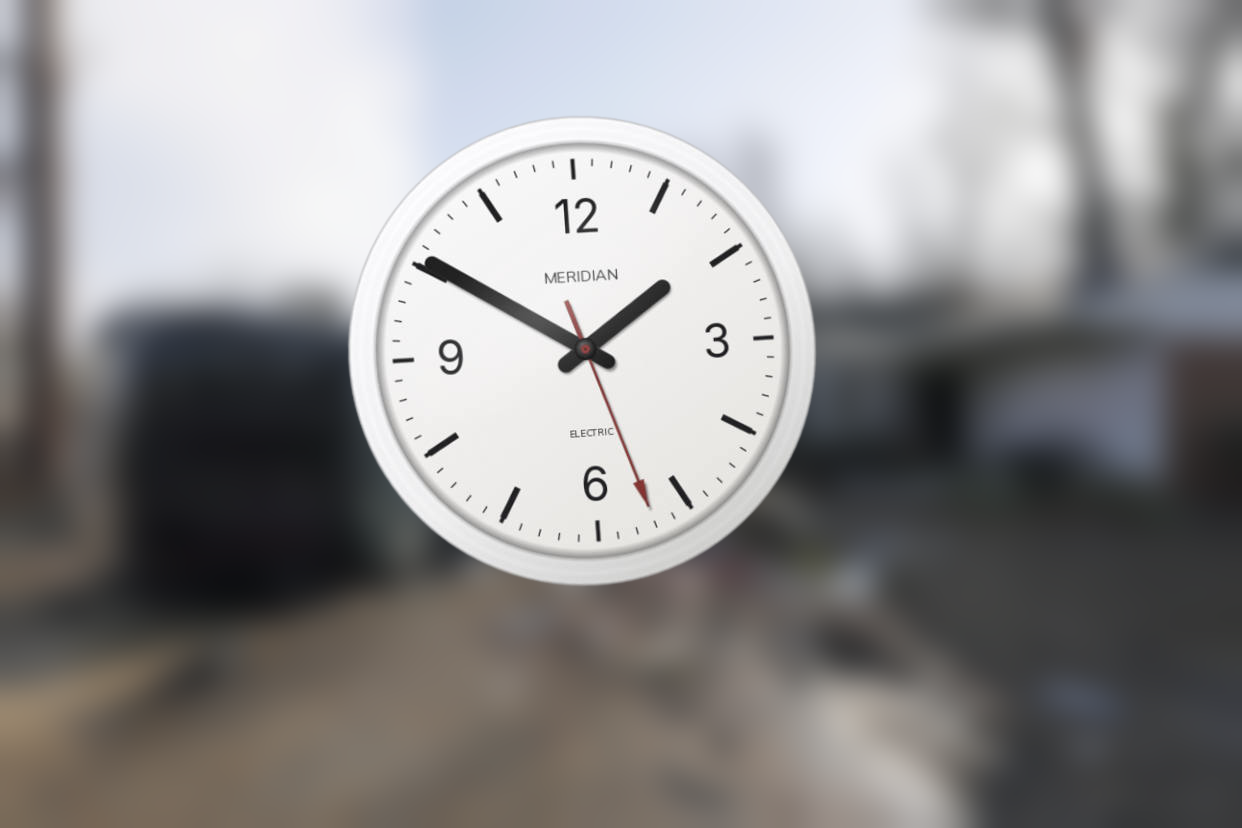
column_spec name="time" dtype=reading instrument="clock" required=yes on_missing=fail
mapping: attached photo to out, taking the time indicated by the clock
1:50:27
